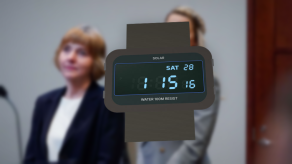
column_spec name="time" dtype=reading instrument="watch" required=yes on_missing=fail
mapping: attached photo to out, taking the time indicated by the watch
1:15:16
